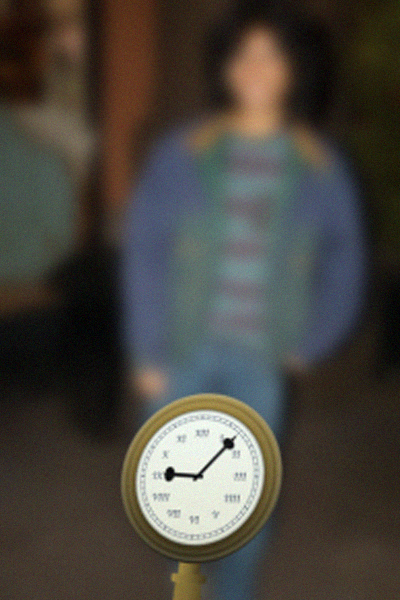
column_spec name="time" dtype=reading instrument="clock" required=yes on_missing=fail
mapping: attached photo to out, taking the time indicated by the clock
9:07
